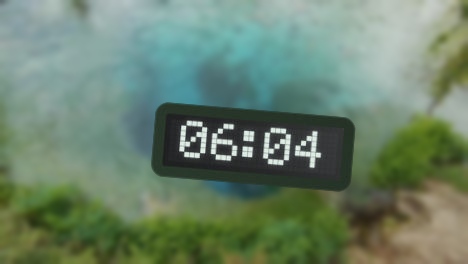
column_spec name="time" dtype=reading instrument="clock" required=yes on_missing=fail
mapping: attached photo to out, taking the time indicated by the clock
6:04
